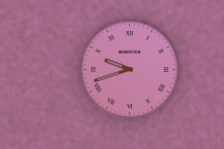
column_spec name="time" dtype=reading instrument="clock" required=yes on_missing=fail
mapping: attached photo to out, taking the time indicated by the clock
9:42
